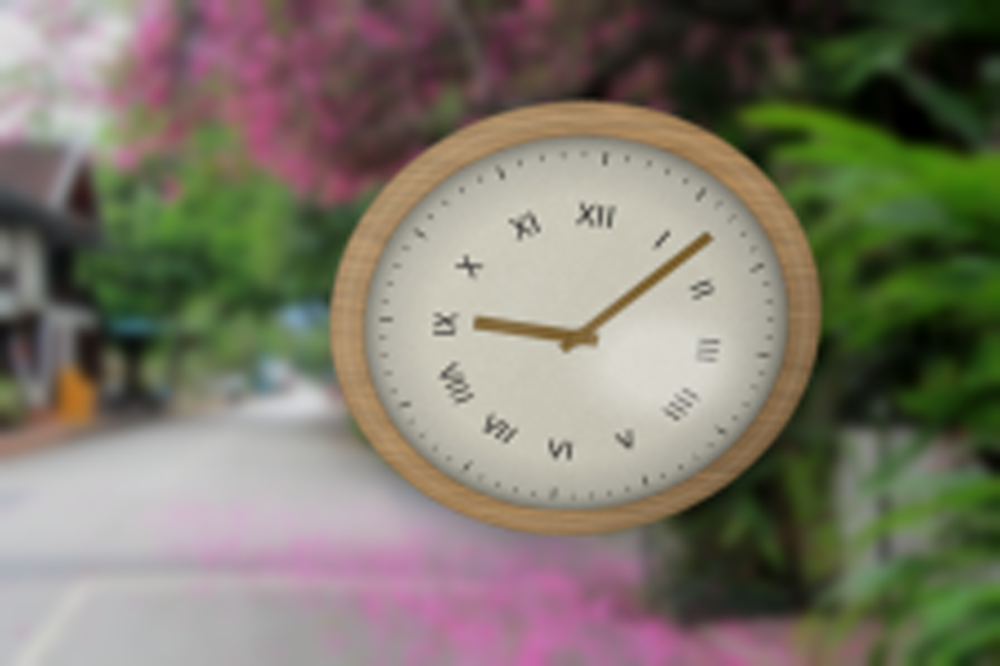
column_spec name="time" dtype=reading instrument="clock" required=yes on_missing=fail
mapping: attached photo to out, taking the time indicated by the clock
9:07
